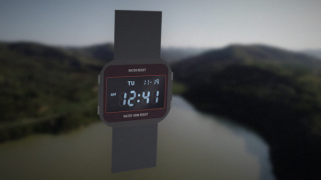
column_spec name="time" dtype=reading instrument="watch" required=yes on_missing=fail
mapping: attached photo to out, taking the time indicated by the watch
12:41
